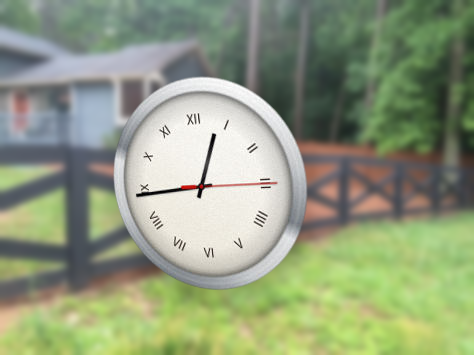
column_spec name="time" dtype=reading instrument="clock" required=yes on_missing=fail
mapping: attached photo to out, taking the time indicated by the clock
12:44:15
